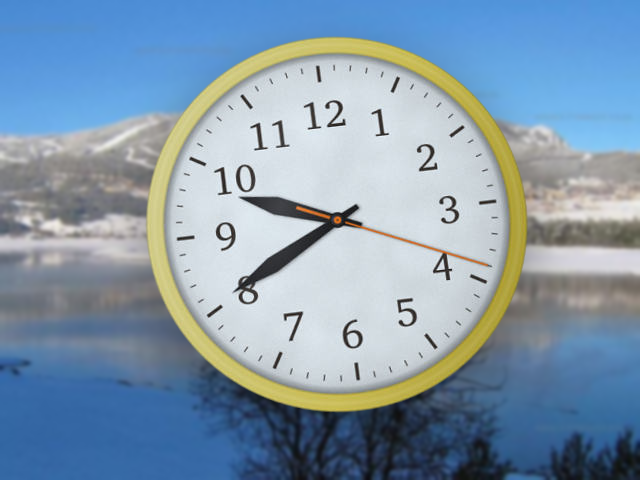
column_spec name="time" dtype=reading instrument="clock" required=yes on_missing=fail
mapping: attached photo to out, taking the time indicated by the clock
9:40:19
